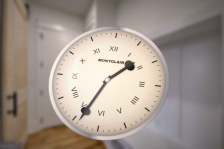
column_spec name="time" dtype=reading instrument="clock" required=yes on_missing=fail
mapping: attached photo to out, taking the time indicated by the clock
1:34
